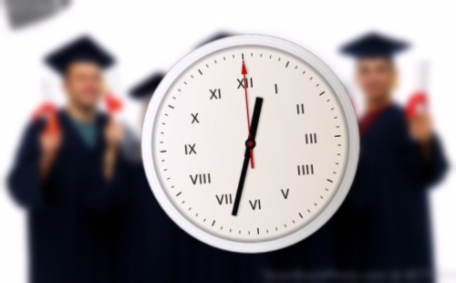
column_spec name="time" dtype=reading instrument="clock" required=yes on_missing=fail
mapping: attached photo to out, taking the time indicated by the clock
12:33:00
